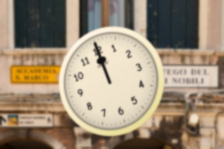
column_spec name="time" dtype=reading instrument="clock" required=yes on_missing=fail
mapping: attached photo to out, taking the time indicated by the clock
12:00
